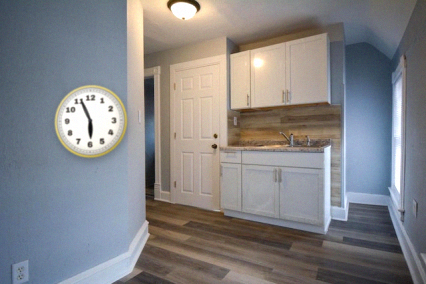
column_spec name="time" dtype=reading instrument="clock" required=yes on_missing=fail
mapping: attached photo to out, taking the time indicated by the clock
5:56
